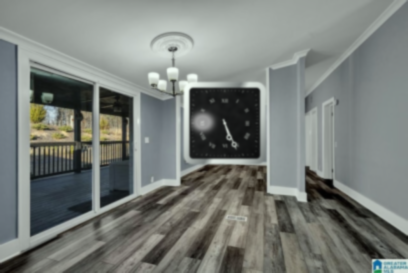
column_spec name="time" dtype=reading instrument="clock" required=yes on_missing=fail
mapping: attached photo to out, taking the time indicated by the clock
5:26
